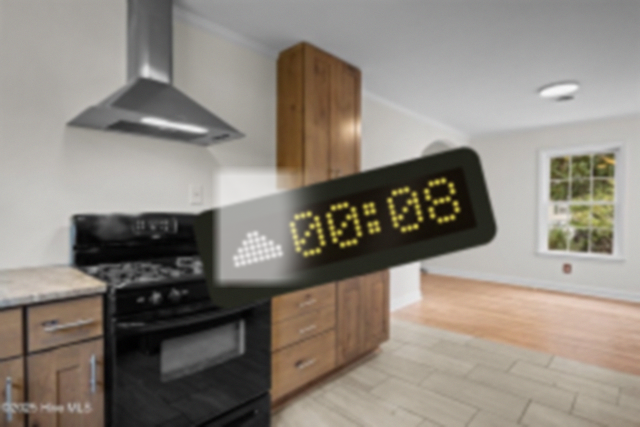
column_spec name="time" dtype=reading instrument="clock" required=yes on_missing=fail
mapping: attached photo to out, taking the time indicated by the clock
0:08
